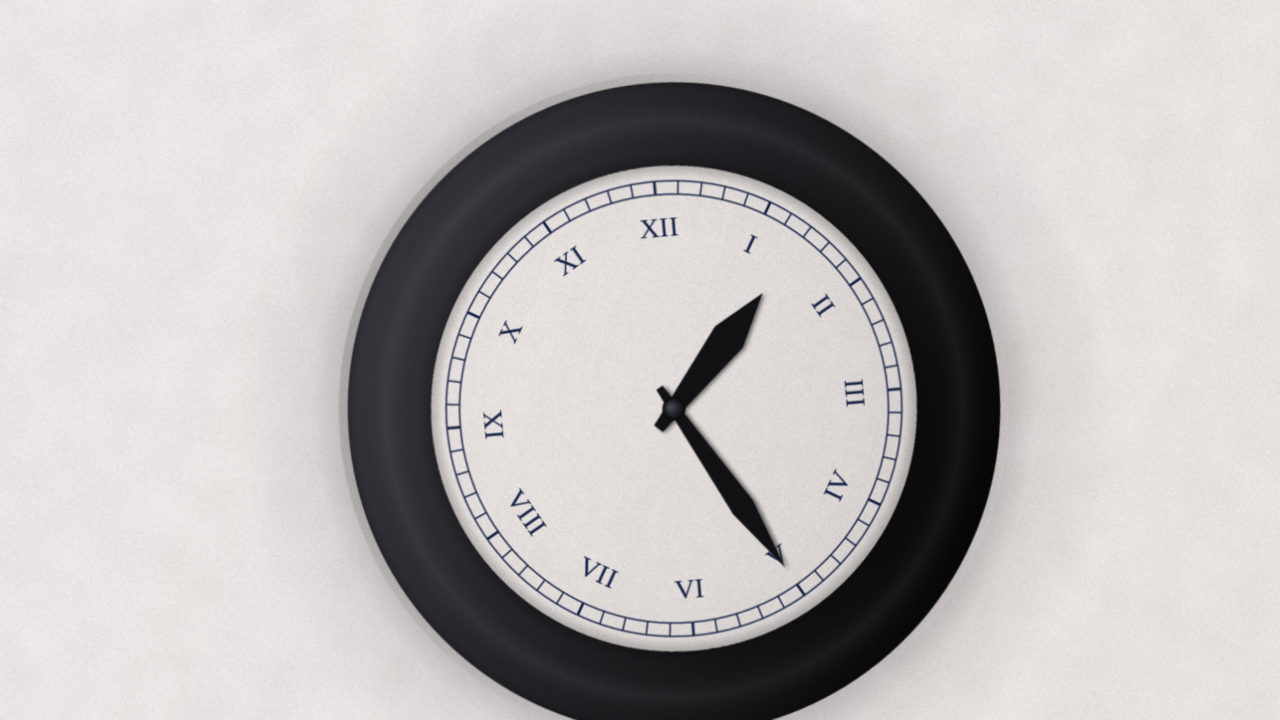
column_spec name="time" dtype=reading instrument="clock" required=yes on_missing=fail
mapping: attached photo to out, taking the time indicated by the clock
1:25
